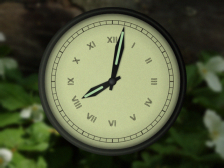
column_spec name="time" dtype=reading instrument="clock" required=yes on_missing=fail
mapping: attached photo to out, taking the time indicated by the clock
8:02
